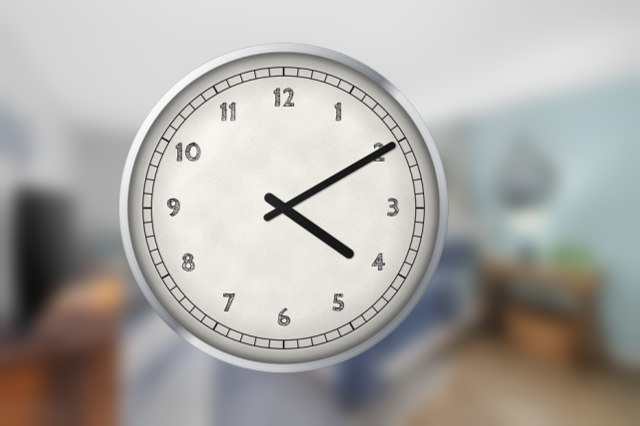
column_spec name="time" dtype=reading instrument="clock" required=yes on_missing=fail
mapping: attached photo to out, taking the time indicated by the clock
4:10
